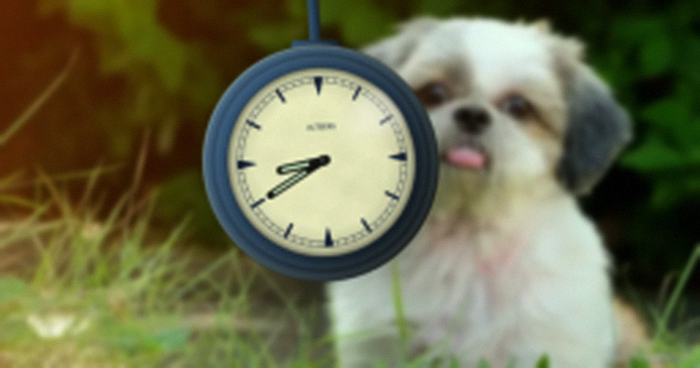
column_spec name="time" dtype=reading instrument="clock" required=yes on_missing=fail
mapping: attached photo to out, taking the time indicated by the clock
8:40
